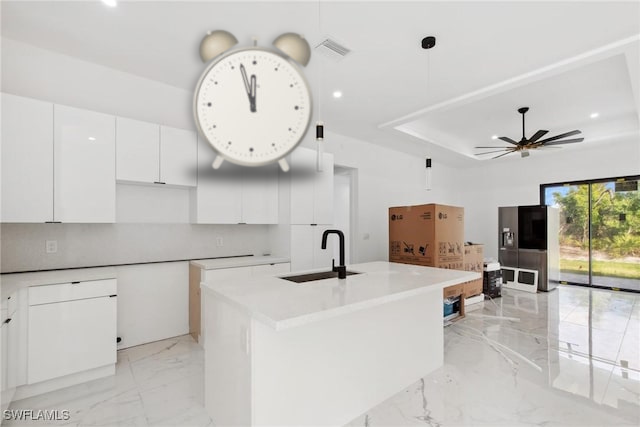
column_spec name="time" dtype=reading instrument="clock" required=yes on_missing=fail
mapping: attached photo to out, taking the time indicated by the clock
11:57
